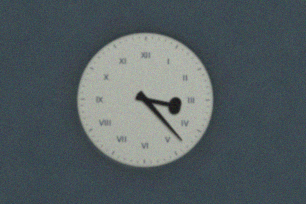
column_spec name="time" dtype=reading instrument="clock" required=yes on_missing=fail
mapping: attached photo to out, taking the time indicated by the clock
3:23
